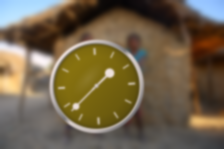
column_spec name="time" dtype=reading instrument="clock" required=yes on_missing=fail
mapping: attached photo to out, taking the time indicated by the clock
1:38
